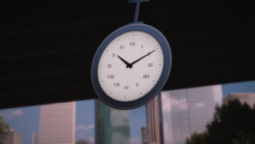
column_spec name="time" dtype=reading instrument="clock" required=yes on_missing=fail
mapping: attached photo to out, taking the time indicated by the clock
10:10
